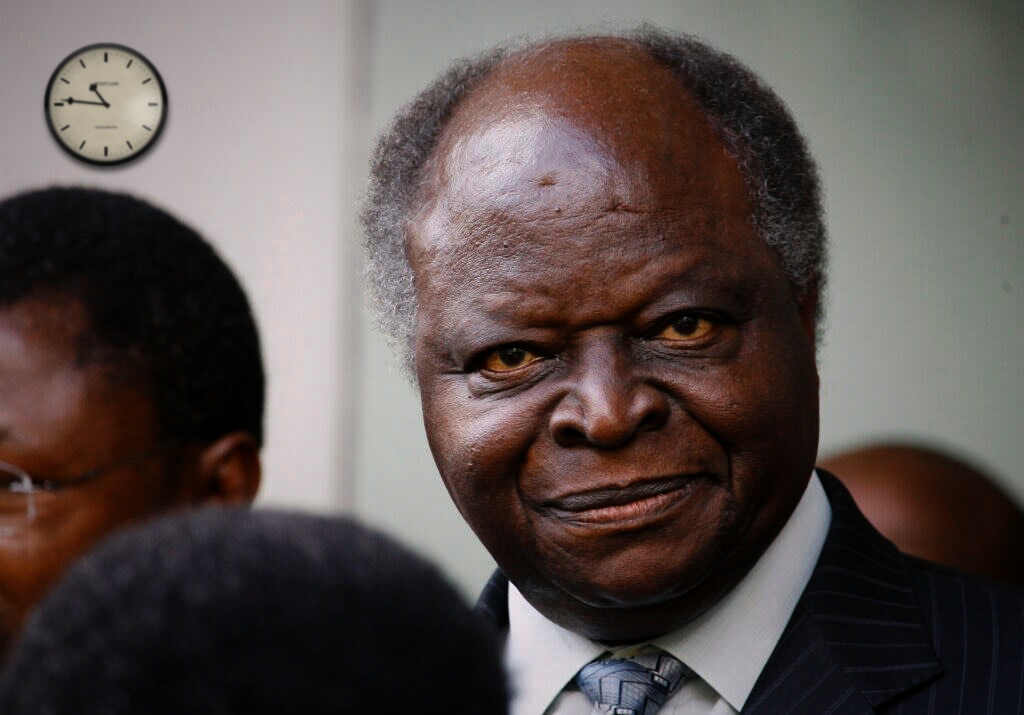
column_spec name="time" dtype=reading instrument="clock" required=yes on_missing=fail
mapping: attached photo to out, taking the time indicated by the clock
10:46
